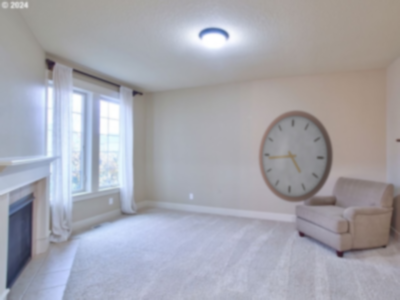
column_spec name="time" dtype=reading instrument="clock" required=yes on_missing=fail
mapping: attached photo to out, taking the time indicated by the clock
4:44
